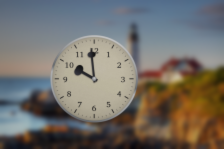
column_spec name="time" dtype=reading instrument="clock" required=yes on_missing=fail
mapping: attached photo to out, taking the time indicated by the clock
9:59
